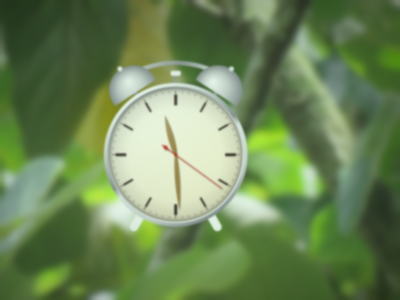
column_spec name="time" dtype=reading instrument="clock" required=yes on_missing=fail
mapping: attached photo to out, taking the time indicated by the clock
11:29:21
